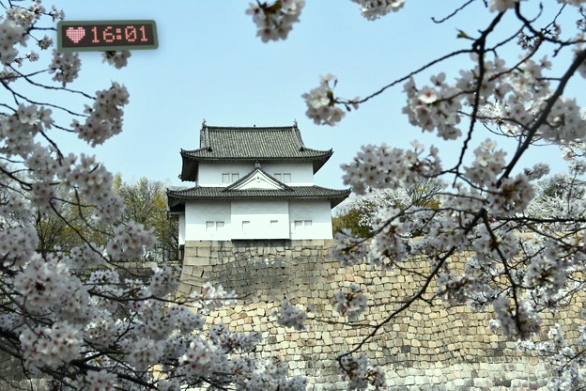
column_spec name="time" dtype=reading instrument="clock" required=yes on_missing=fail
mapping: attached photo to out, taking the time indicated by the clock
16:01
